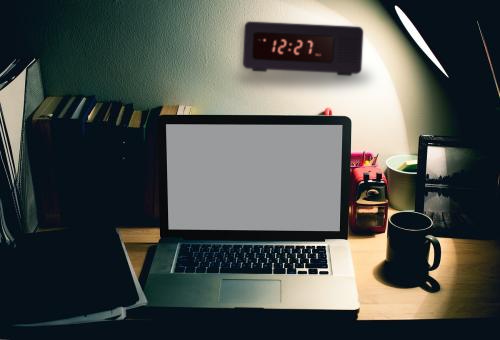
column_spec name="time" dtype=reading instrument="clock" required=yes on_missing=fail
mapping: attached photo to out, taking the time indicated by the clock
12:27
